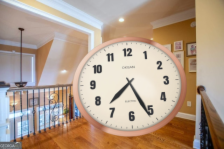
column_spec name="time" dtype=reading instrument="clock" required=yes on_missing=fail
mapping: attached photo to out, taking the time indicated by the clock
7:26
